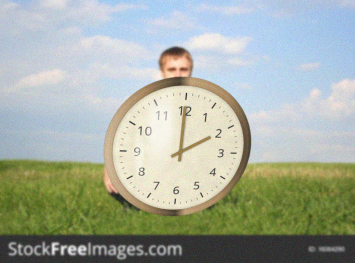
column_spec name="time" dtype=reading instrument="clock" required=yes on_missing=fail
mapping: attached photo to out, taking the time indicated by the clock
2:00
